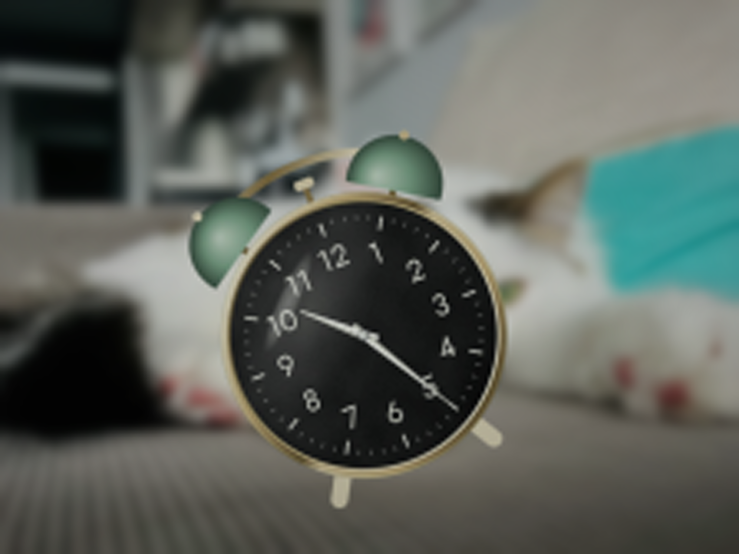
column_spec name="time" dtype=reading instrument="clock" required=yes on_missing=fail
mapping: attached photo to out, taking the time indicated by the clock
10:25
